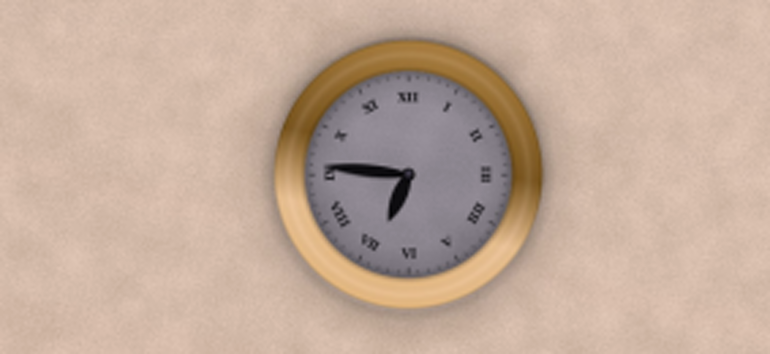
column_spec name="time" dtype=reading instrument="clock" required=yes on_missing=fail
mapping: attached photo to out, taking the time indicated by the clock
6:46
